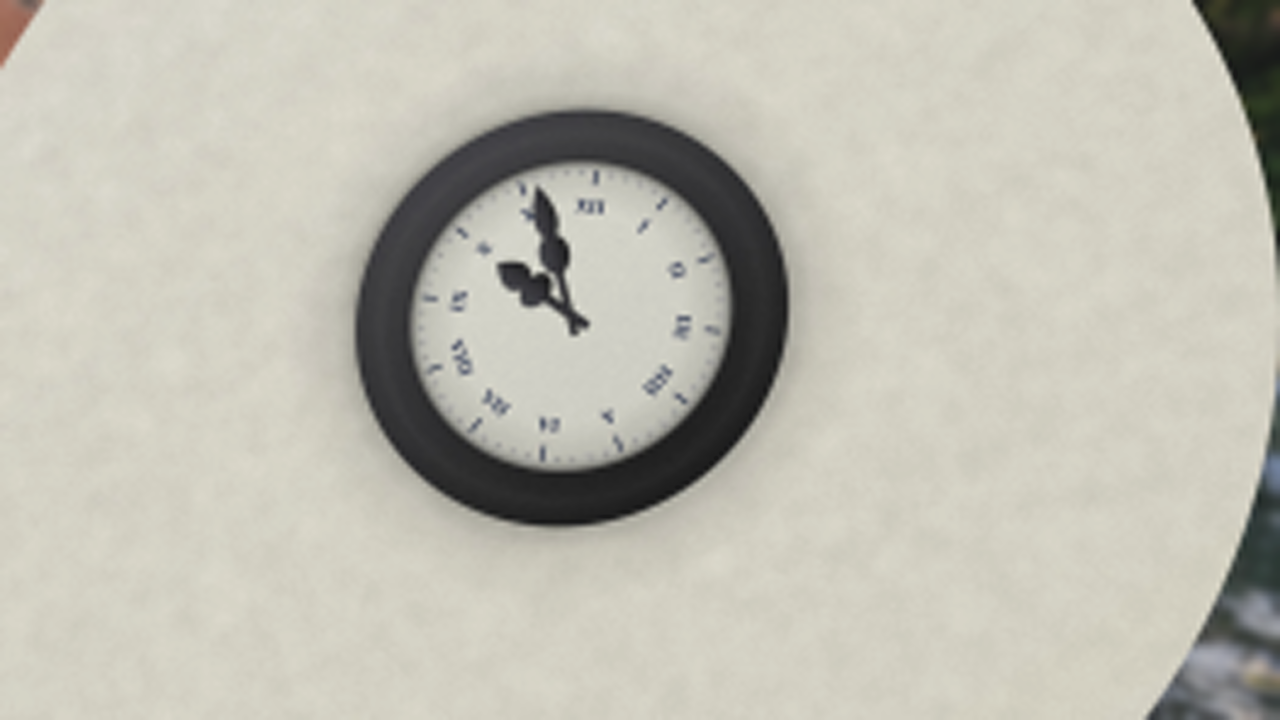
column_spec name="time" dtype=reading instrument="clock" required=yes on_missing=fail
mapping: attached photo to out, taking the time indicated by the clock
9:56
